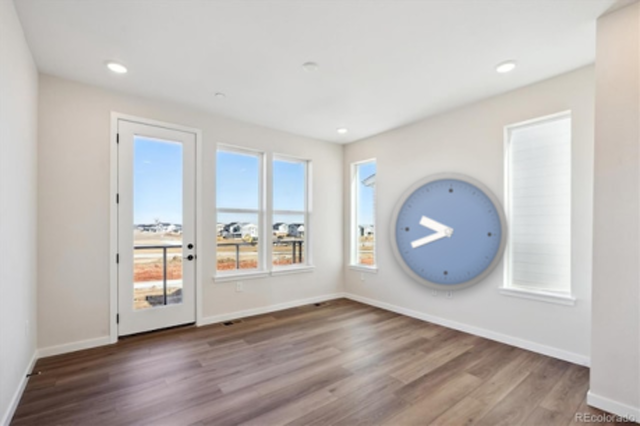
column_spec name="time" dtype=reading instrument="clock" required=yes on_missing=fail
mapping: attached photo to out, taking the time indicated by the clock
9:41
